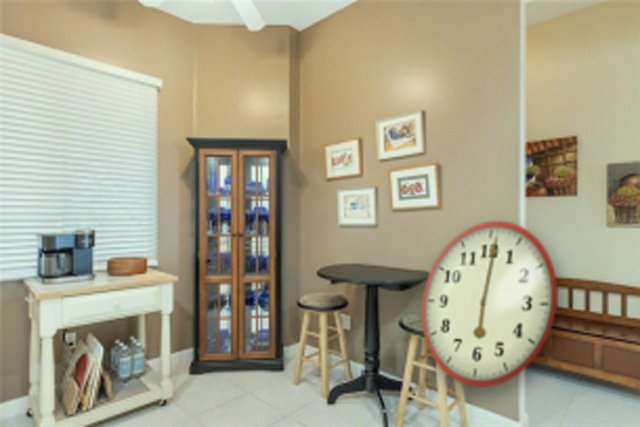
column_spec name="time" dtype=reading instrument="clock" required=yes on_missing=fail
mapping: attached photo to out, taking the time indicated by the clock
6:01
